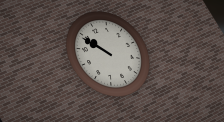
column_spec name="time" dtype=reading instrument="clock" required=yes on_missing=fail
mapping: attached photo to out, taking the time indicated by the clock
10:54
